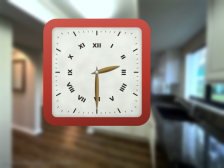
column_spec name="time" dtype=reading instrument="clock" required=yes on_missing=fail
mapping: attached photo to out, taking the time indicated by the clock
2:30
